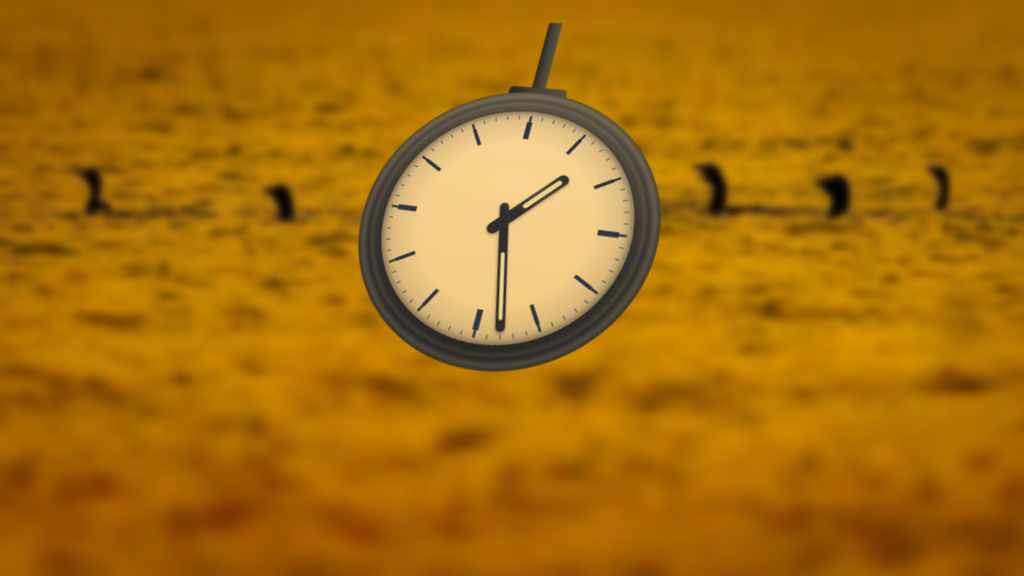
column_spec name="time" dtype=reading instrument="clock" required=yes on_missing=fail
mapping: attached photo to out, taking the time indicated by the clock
1:28
